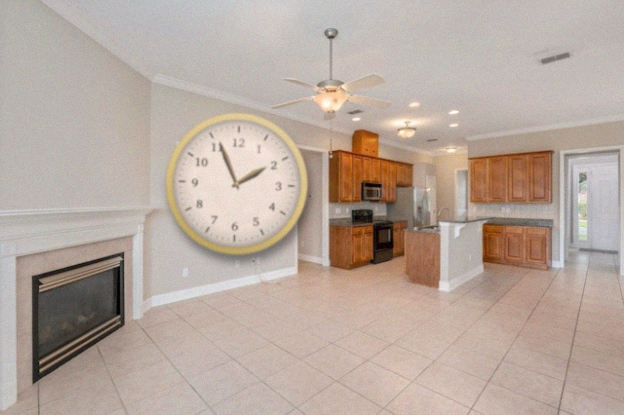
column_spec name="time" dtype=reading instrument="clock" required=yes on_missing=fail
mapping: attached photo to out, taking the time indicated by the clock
1:56
